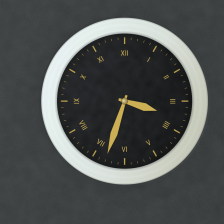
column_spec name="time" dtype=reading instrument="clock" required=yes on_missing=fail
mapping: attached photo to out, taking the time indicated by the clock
3:33
